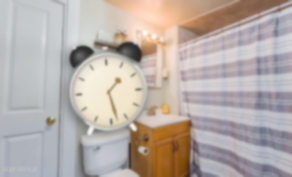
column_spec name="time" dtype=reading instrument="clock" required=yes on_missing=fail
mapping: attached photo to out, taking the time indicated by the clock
1:28
